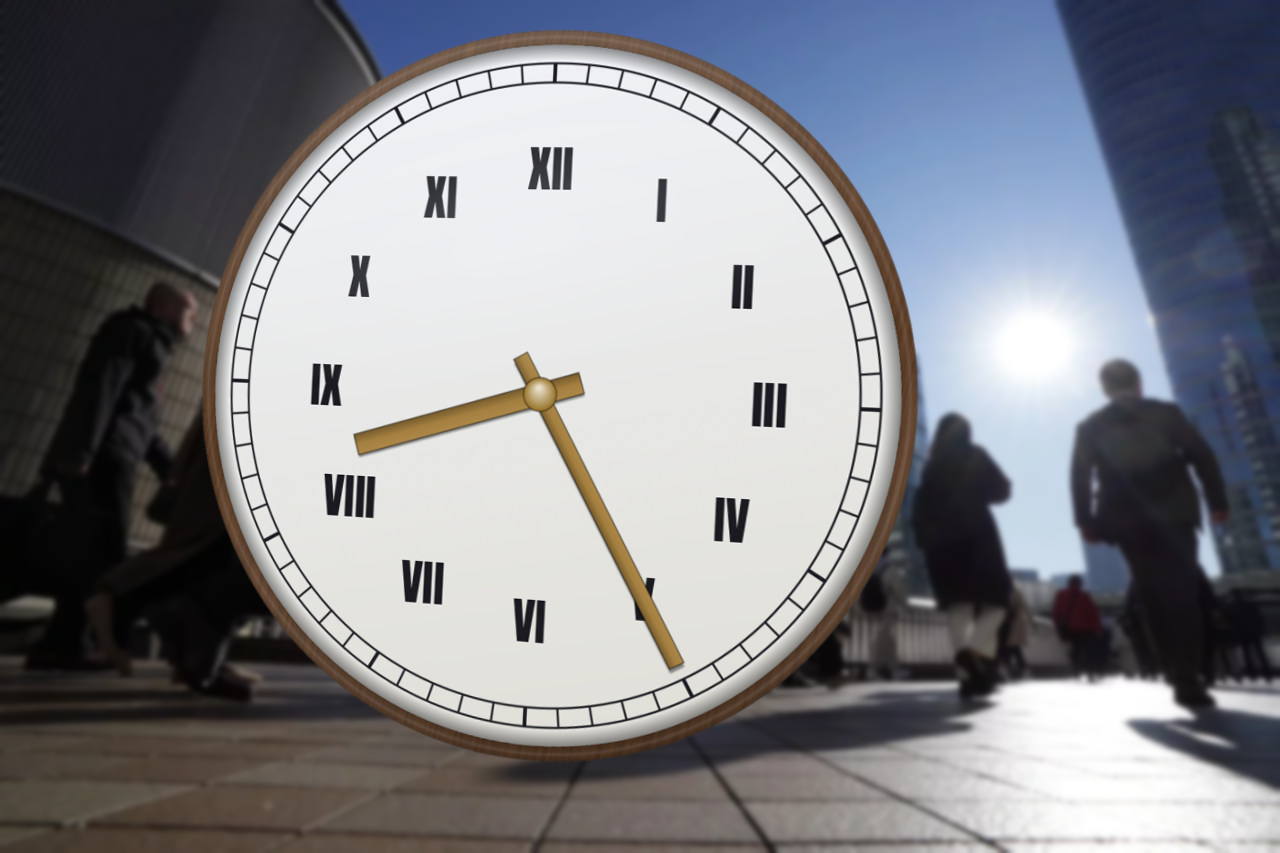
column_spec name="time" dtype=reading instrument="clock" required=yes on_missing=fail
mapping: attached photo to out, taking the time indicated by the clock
8:25
